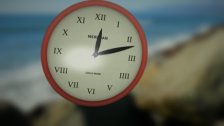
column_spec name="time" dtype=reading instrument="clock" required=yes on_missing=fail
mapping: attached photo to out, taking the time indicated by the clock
12:12
